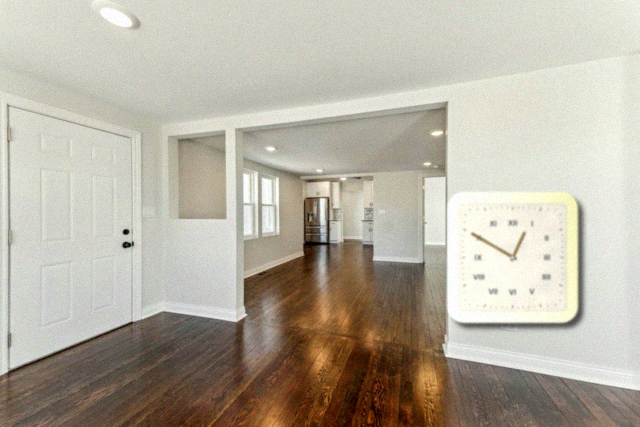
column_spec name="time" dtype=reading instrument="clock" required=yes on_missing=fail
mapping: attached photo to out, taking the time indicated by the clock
12:50
